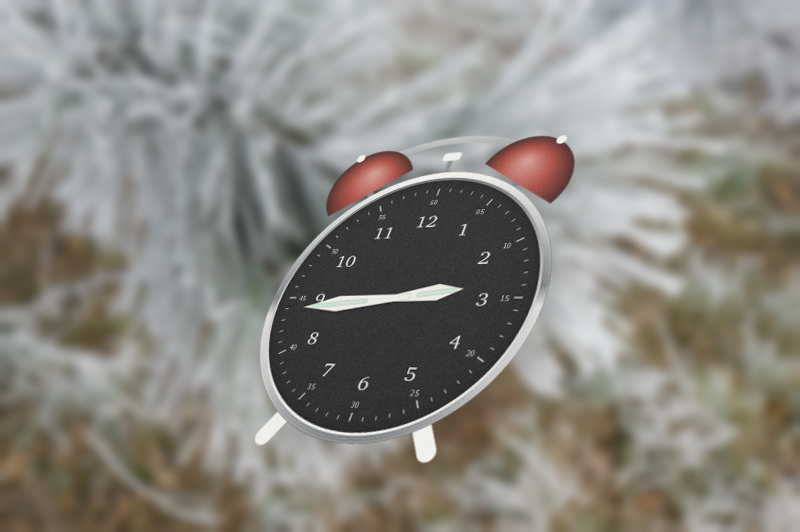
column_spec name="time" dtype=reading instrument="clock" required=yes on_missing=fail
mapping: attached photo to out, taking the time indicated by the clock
2:44
